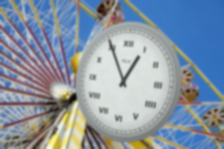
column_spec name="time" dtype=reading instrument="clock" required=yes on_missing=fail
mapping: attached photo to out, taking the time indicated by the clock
12:55
